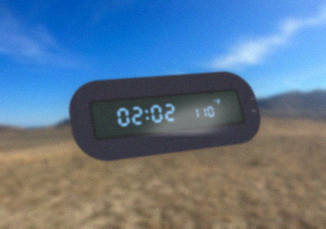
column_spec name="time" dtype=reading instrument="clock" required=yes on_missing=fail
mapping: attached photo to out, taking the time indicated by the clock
2:02
